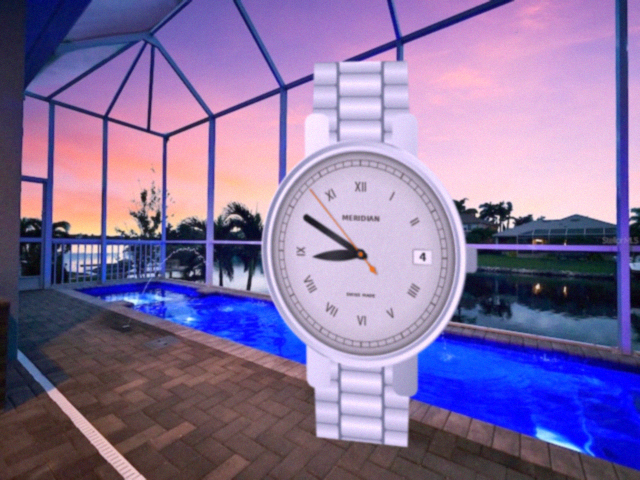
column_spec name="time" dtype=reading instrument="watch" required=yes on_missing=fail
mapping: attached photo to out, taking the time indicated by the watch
8:49:53
